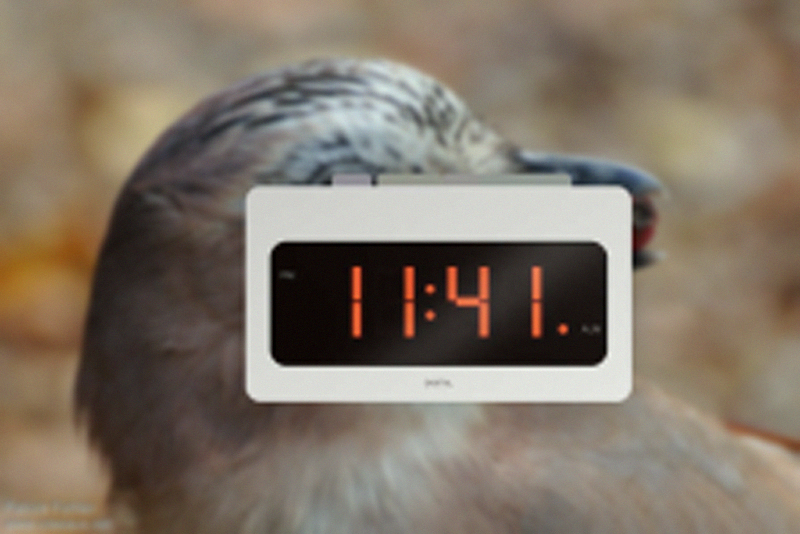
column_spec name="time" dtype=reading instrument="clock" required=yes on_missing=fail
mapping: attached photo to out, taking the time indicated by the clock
11:41
